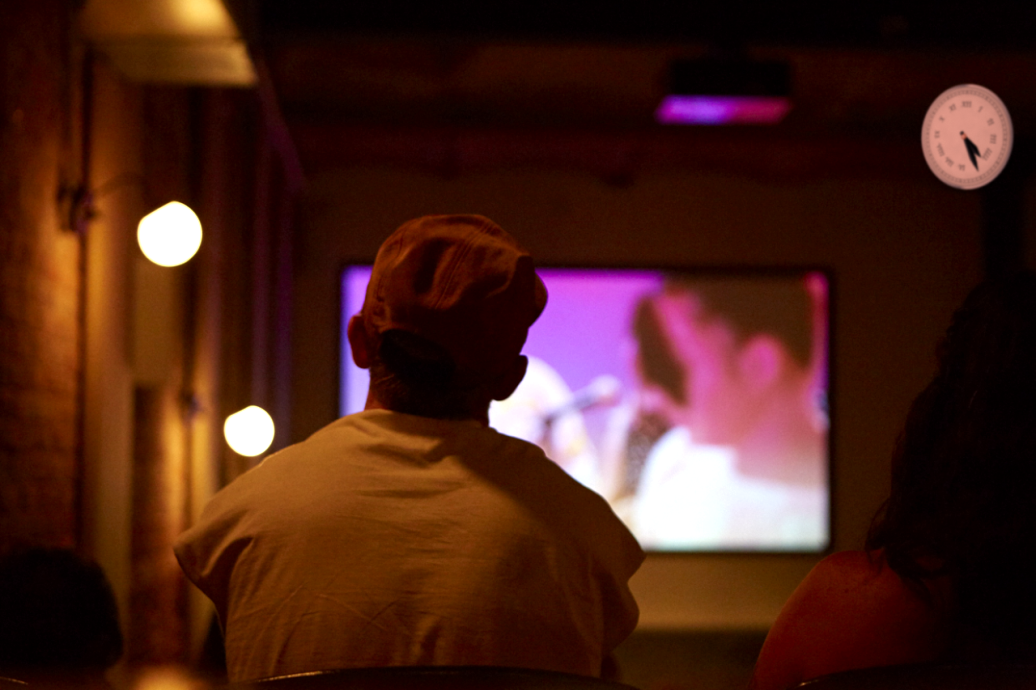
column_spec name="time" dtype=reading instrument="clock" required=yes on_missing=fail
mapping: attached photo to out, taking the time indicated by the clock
4:25
